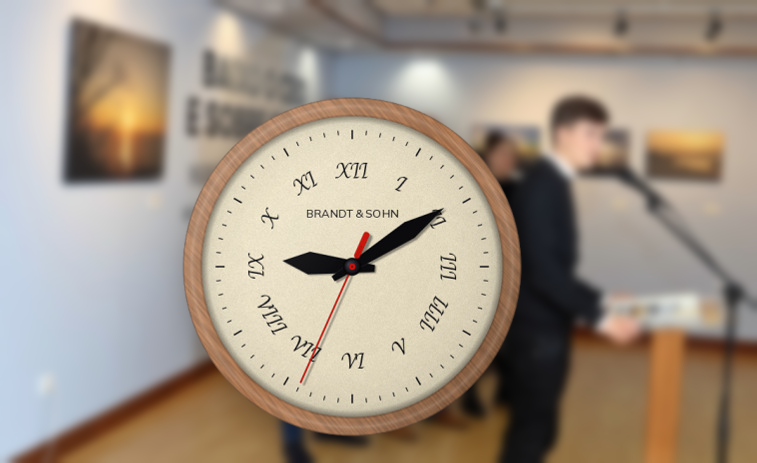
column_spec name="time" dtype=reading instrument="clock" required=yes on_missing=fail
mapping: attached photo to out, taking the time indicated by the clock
9:09:34
